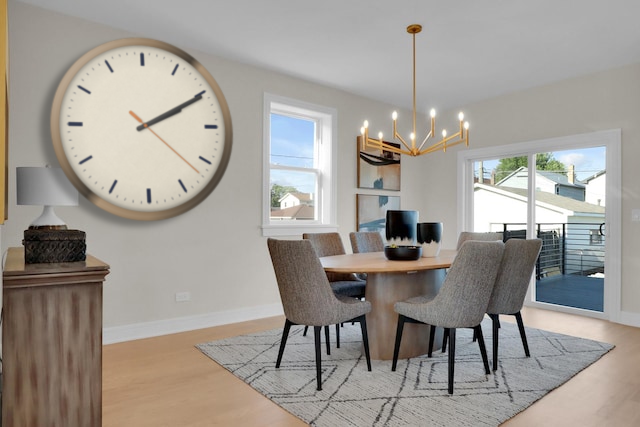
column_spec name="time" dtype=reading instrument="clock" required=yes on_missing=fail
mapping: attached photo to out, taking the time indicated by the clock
2:10:22
